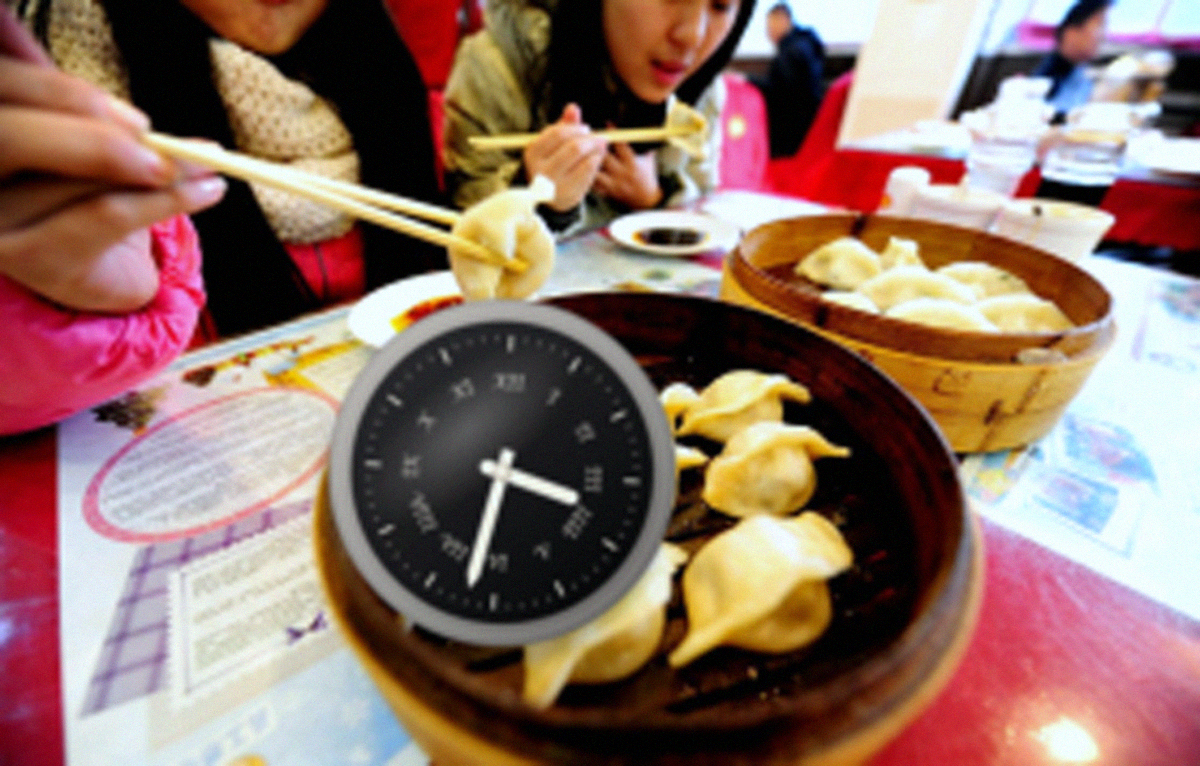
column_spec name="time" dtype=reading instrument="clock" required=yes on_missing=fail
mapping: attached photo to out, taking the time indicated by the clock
3:32
